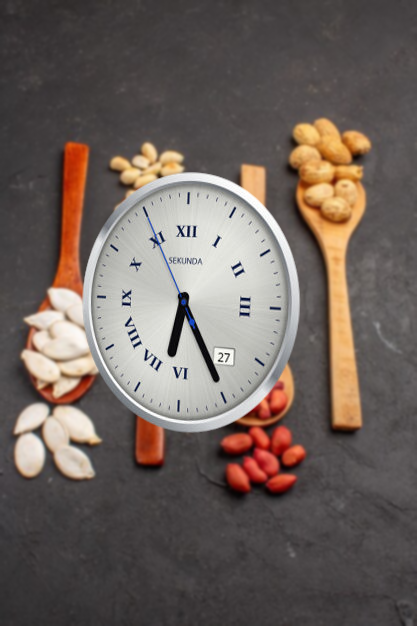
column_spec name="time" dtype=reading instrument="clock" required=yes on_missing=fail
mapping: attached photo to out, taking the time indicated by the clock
6:24:55
